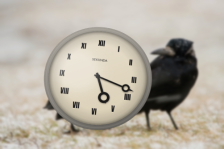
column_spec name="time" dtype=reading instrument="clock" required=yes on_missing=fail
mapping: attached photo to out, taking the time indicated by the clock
5:18
